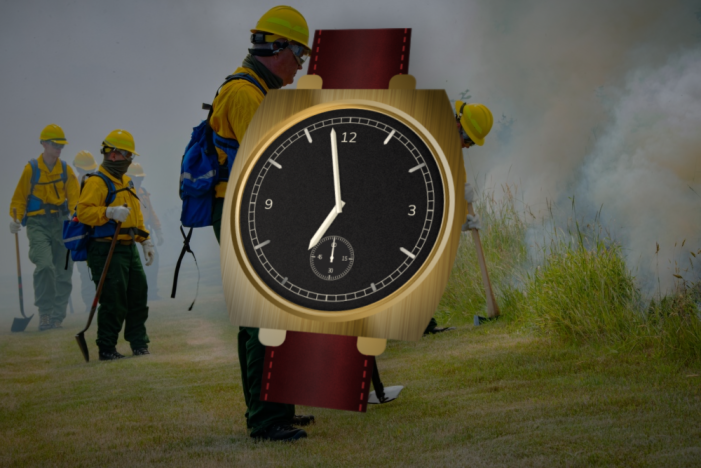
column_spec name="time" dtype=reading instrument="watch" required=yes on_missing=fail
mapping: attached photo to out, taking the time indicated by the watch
6:58
